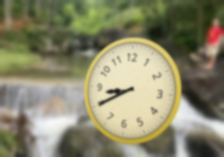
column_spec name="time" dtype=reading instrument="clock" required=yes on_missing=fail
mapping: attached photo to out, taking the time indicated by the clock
8:40
